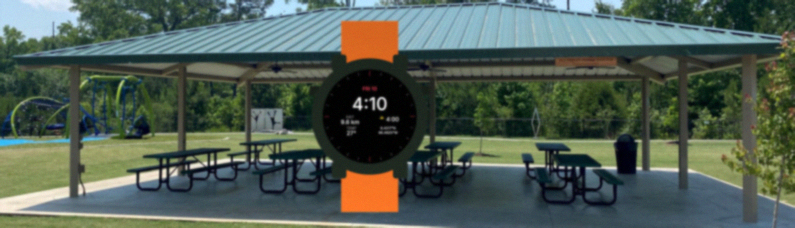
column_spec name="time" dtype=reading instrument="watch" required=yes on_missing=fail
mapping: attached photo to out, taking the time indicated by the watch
4:10
